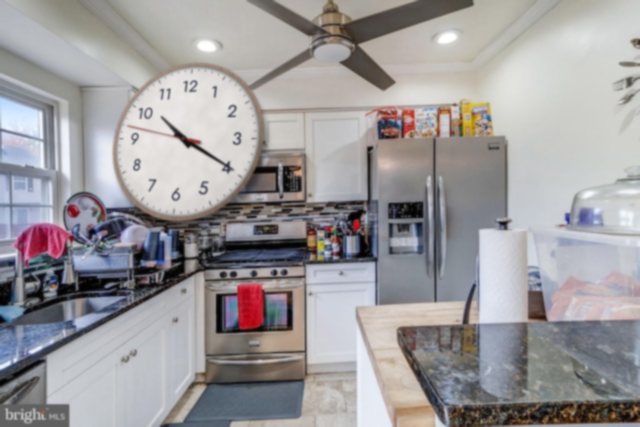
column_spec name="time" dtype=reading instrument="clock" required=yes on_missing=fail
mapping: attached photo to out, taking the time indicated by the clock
10:19:47
